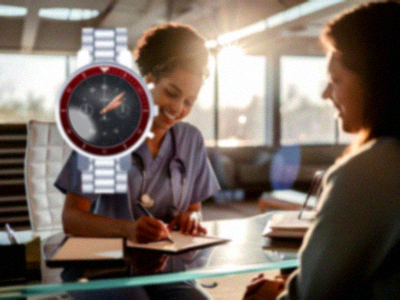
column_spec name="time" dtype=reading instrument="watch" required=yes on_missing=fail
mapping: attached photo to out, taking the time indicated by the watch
2:08
